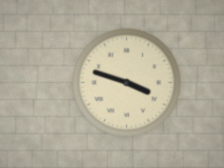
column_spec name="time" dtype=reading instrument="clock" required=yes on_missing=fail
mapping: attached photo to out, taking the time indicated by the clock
3:48
